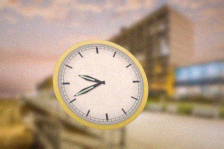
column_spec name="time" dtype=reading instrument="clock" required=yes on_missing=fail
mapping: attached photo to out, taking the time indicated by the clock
9:41
